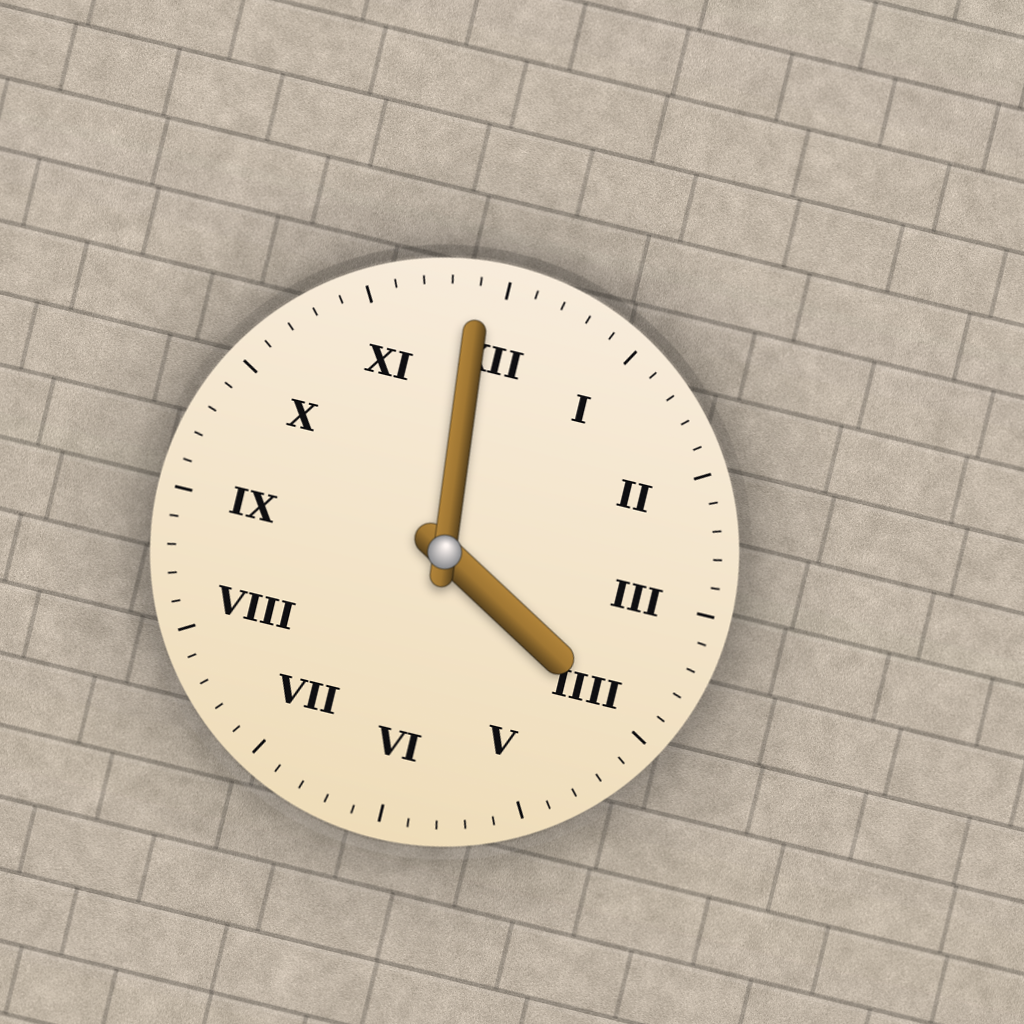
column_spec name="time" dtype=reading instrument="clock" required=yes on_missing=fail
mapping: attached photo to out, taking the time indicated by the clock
3:59
